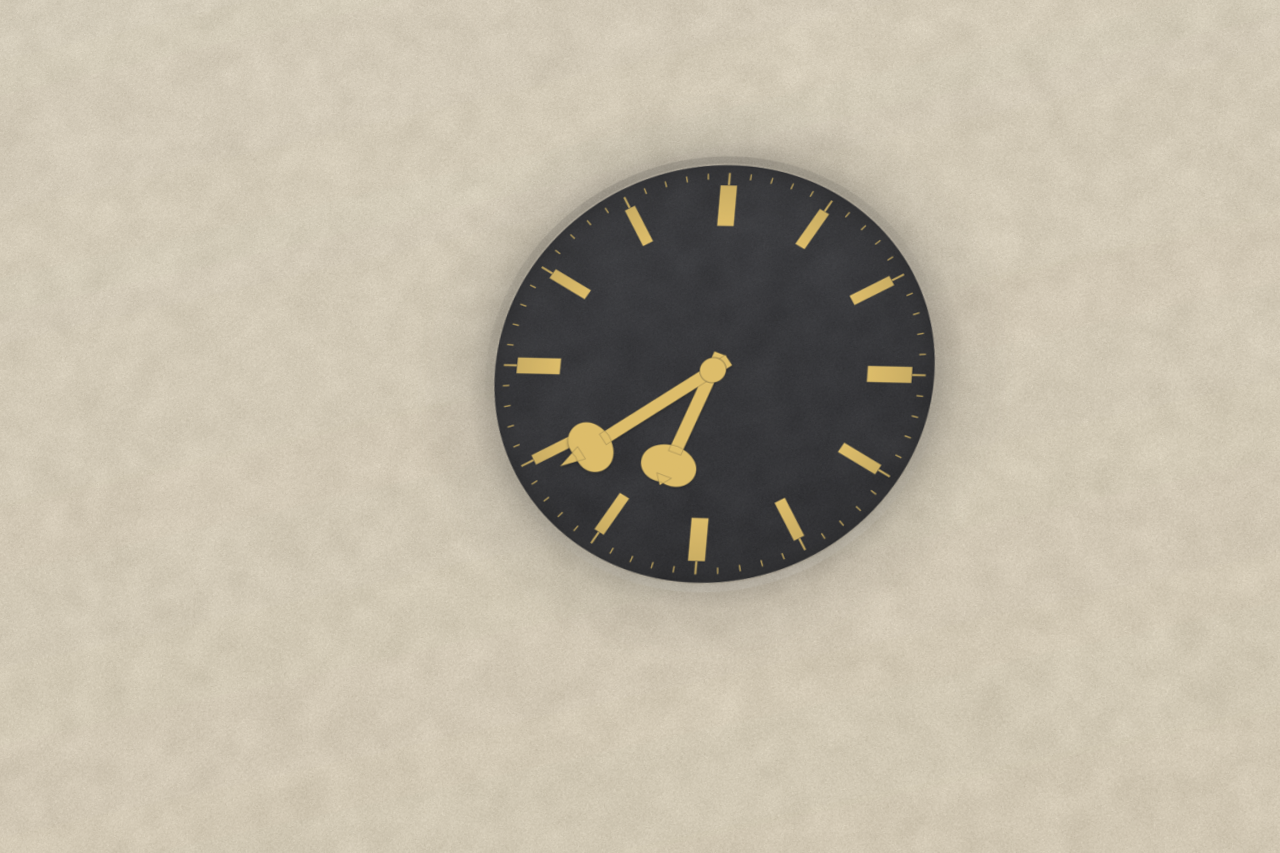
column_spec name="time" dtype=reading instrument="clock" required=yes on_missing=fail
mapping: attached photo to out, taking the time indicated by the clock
6:39
